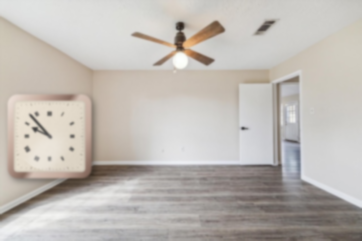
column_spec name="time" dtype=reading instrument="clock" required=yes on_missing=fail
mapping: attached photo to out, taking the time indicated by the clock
9:53
